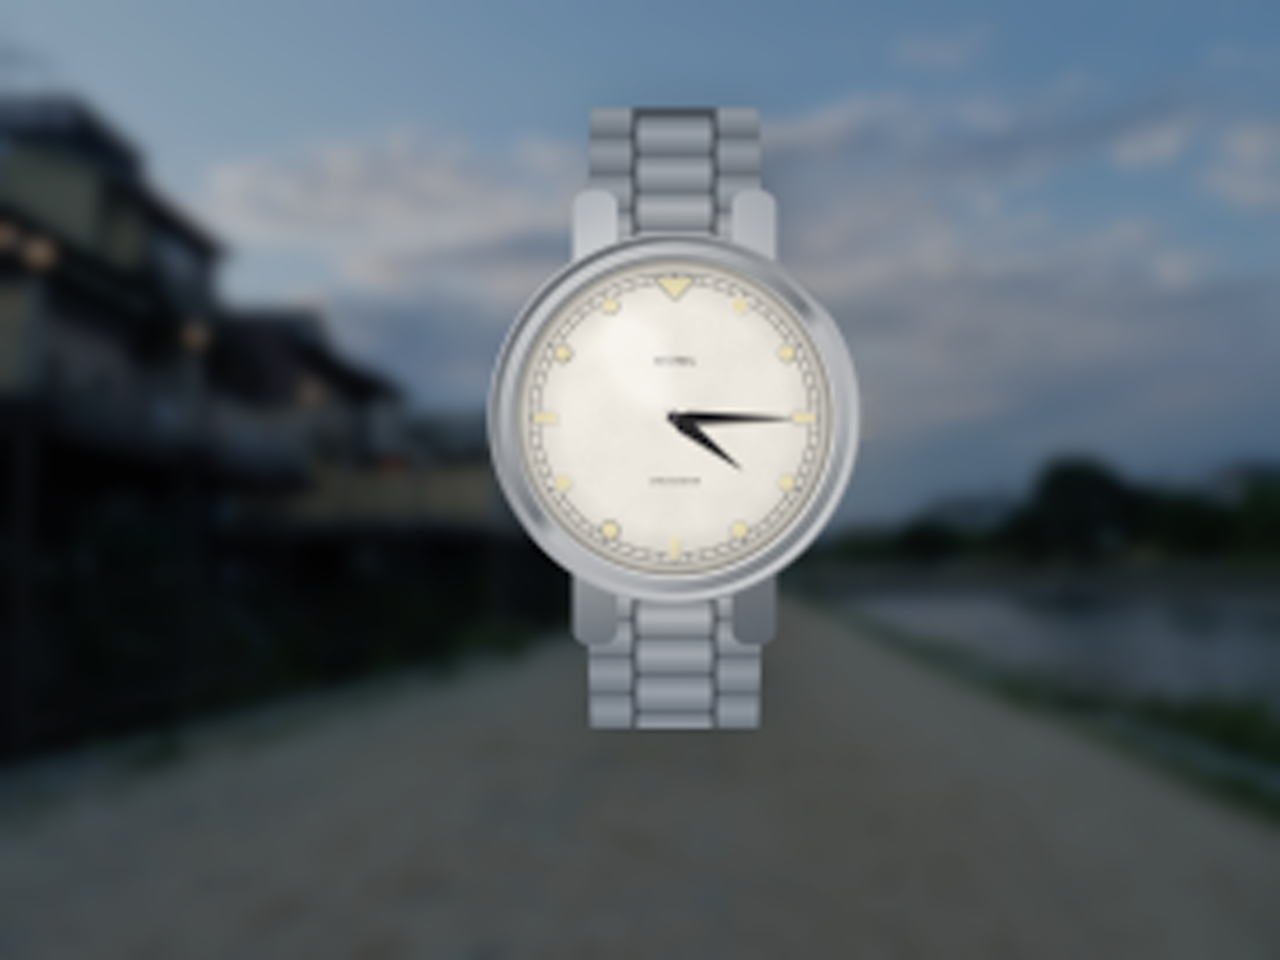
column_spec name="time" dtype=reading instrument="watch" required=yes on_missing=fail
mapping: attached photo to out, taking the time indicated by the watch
4:15
